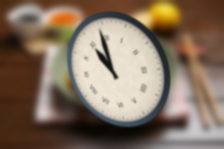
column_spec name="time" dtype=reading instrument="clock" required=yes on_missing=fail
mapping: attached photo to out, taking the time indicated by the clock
10:59
